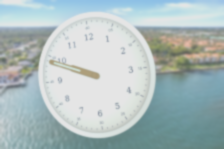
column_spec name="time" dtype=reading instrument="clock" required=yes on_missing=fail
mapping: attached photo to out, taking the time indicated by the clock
9:49
